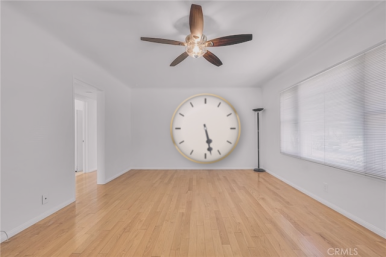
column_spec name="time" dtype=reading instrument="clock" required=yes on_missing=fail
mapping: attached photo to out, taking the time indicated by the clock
5:28
